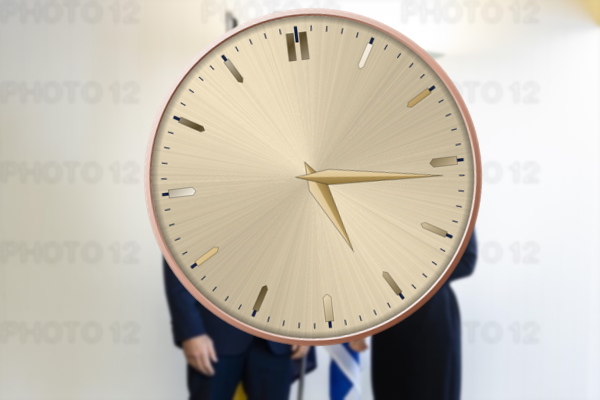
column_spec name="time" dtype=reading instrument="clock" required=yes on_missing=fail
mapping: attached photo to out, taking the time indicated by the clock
5:16
